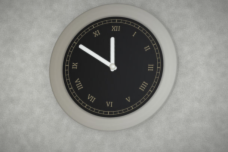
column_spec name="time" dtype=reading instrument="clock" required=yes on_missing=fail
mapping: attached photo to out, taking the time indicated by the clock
11:50
